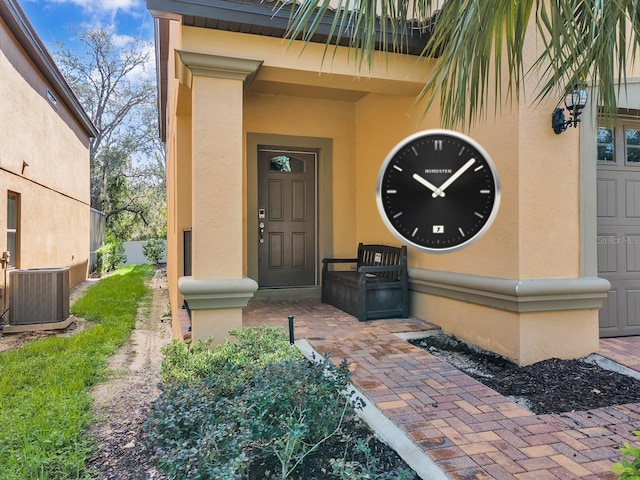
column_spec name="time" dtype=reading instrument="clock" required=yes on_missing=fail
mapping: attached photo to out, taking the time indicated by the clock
10:08
